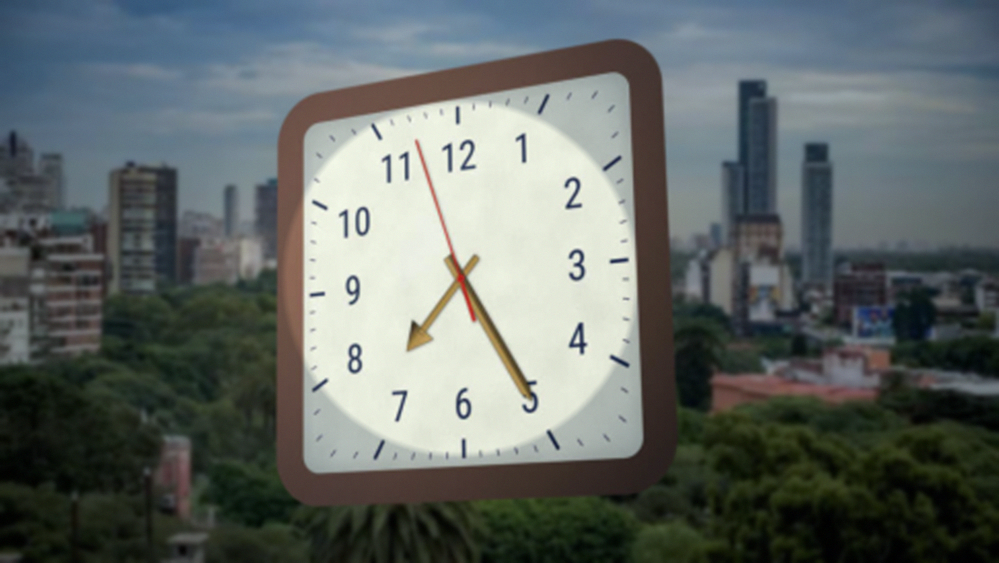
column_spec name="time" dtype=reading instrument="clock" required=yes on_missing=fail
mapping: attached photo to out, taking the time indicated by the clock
7:24:57
